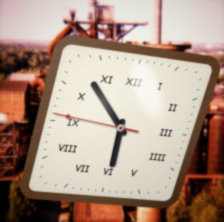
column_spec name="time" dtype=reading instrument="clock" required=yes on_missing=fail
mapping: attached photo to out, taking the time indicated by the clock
5:52:46
